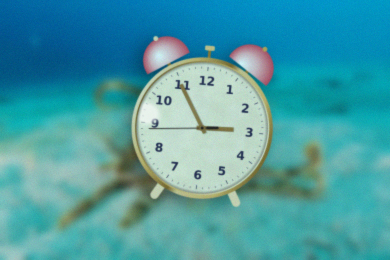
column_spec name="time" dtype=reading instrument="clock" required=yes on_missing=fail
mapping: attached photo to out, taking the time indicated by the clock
2:54:44
